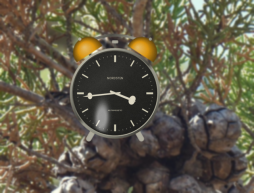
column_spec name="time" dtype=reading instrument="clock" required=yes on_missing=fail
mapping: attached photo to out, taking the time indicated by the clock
3:44
